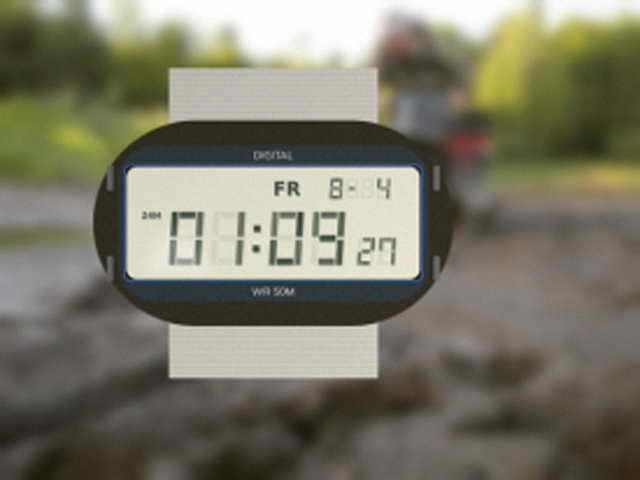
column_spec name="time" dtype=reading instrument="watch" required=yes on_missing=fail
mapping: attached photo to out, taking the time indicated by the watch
1:09:27
